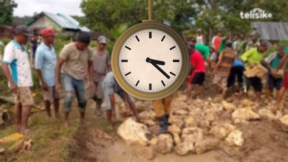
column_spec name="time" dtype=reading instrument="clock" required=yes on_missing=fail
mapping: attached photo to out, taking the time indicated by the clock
3:22
